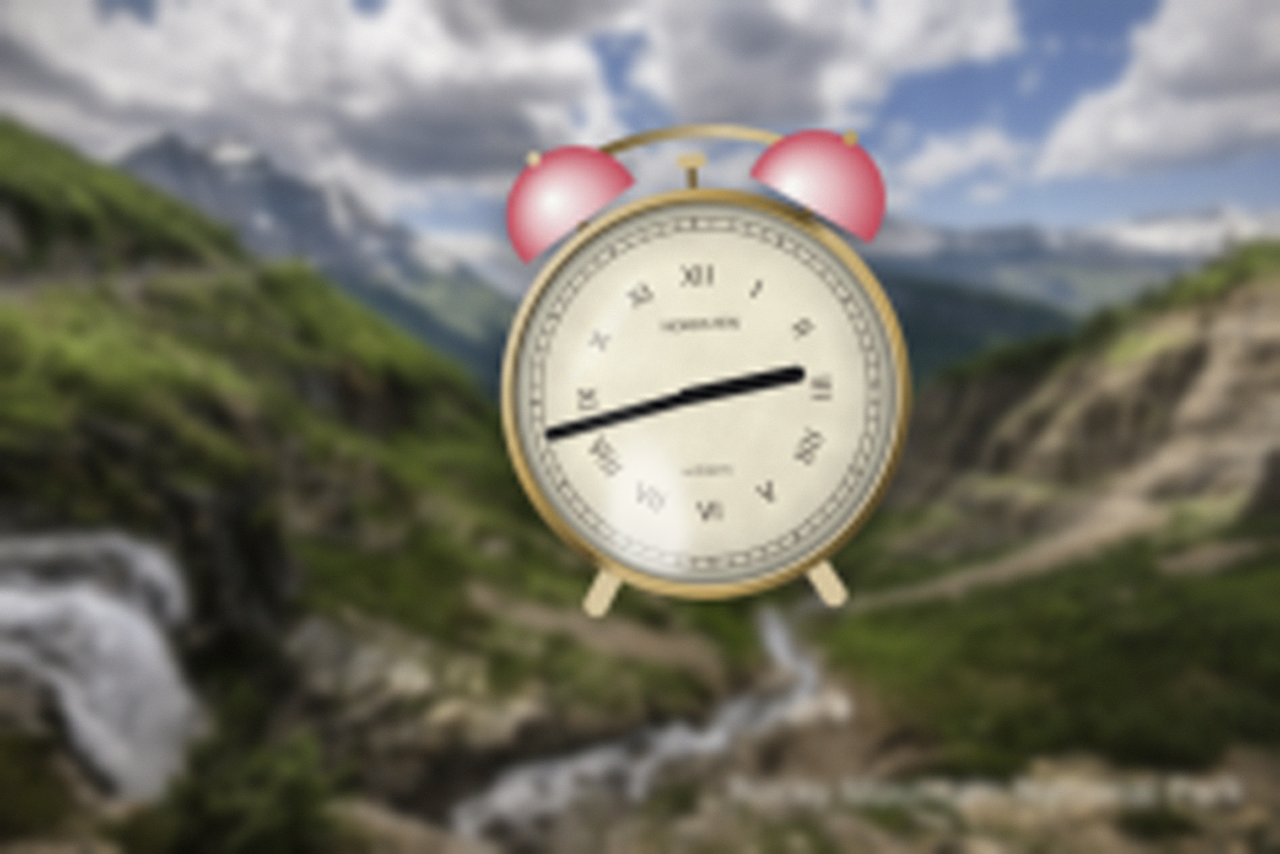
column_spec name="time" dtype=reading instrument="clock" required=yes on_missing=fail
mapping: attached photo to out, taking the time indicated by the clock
2:43
